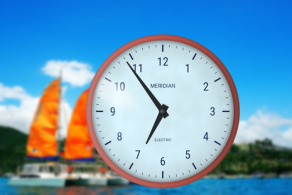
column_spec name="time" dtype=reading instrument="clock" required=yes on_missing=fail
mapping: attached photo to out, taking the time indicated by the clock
6:54
